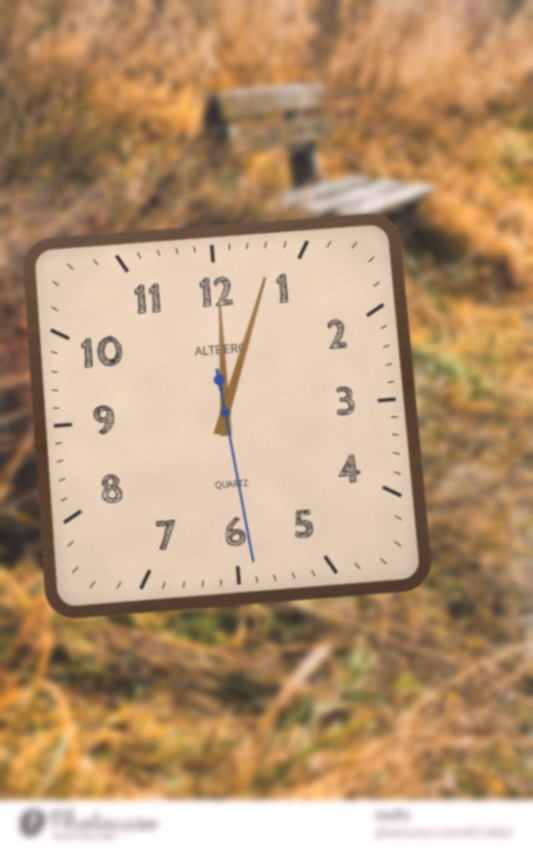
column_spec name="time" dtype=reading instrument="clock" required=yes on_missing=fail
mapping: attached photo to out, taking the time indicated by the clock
12:03:29
